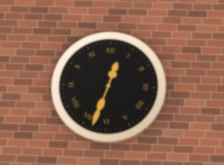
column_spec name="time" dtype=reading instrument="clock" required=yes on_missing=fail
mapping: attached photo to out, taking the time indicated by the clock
12:33
